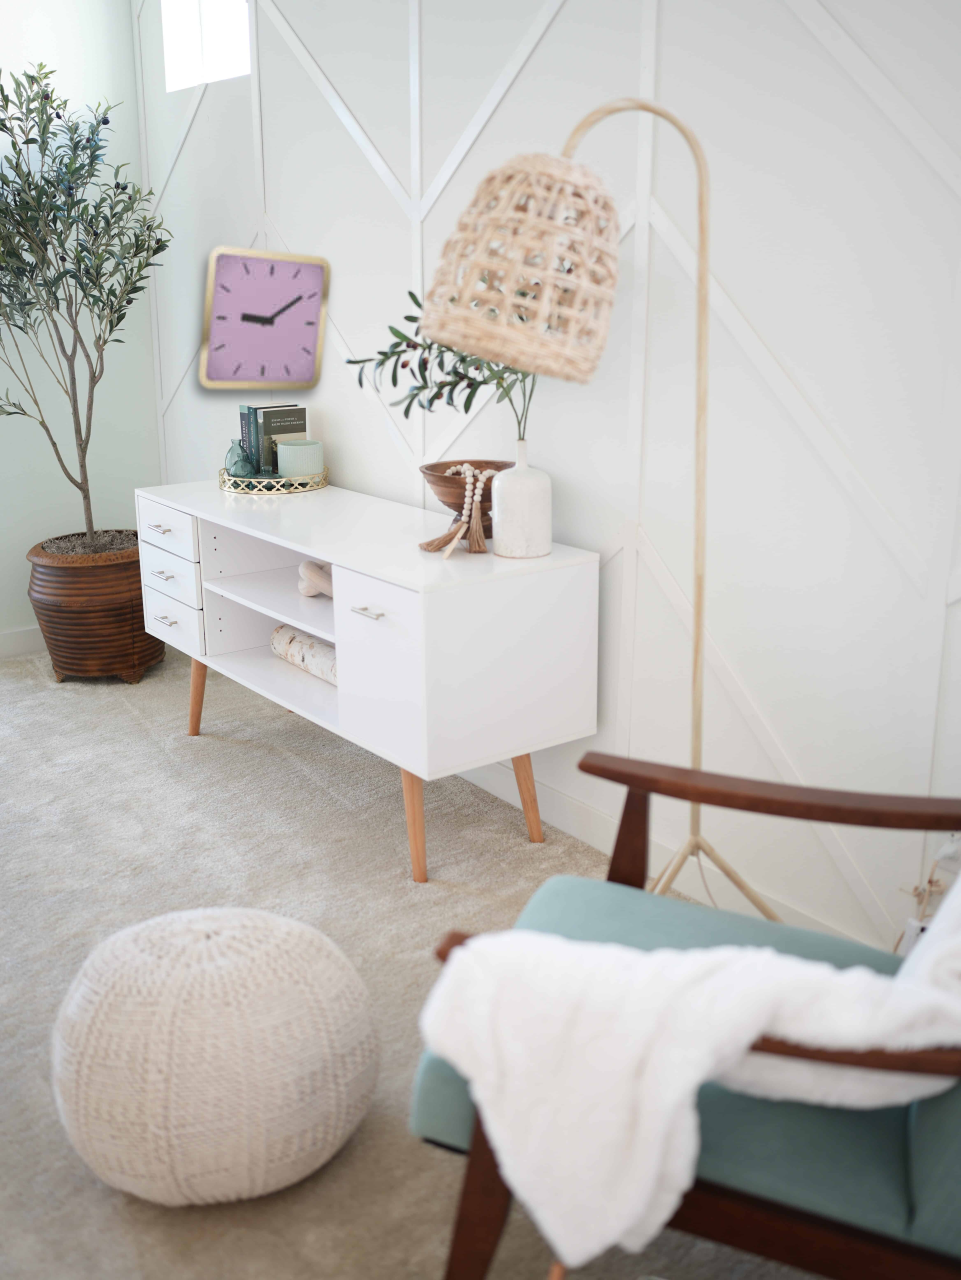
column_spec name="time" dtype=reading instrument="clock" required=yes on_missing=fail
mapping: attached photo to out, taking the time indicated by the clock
9:09
